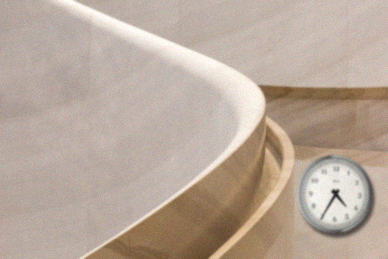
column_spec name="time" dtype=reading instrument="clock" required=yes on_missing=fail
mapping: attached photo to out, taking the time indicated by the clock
4:35
